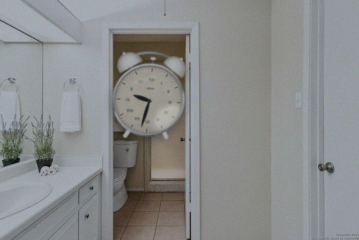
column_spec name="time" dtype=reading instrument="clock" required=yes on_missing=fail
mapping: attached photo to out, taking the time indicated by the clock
9:32
